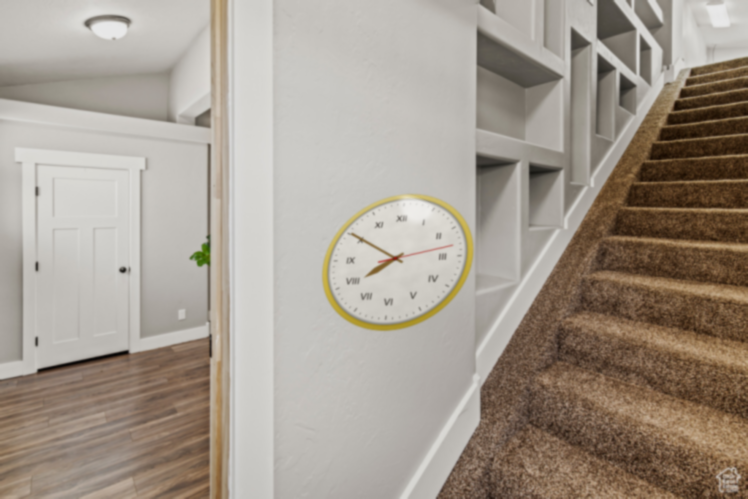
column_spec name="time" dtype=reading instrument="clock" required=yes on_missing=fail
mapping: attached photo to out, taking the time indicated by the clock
7:50:13
